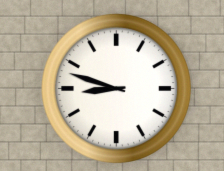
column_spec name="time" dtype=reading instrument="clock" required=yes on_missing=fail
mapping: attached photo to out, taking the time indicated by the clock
8:48
